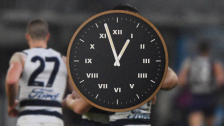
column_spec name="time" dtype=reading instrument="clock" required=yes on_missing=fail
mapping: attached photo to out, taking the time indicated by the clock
12:57
